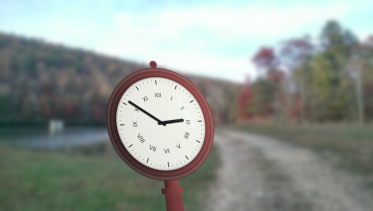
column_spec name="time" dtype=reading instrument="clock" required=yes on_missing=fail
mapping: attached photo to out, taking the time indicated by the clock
2:51
